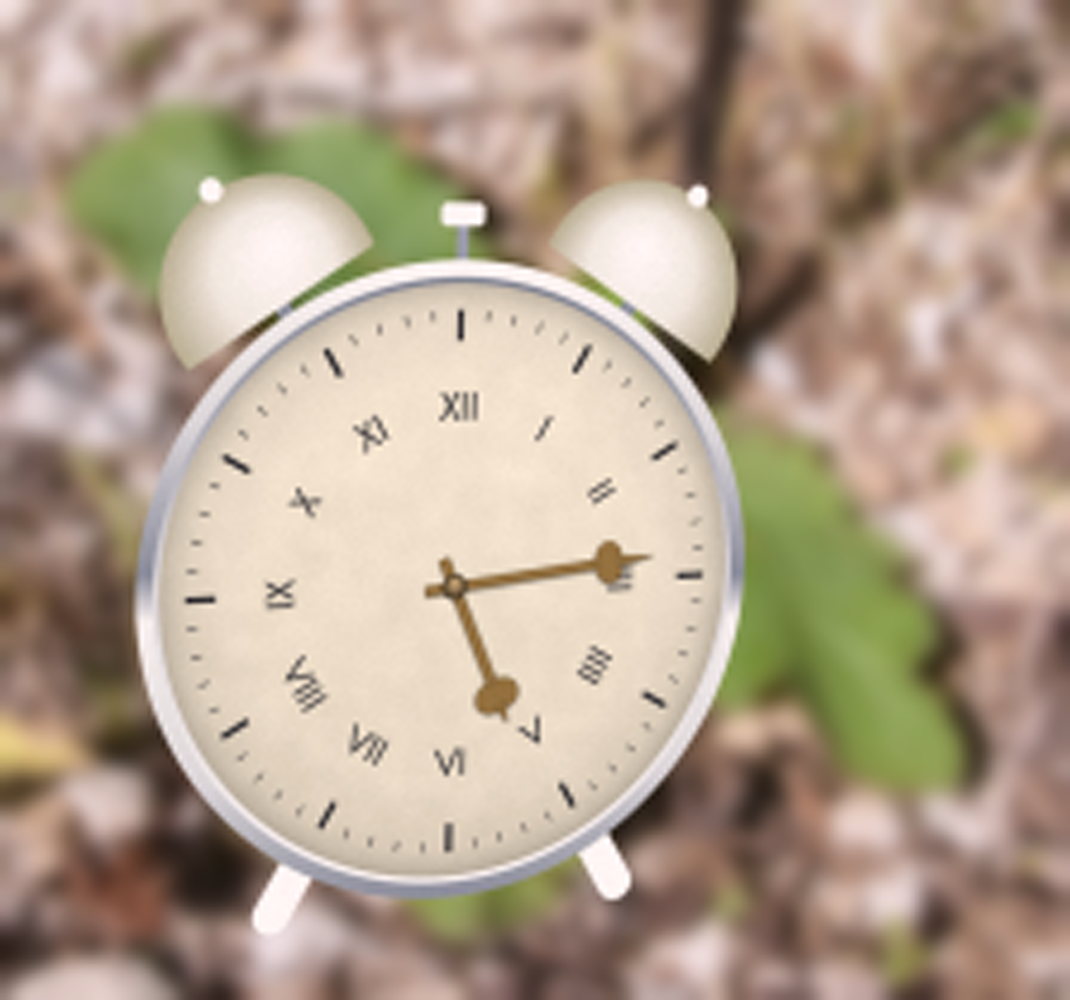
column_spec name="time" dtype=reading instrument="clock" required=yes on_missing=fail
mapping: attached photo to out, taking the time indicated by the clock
5:14
